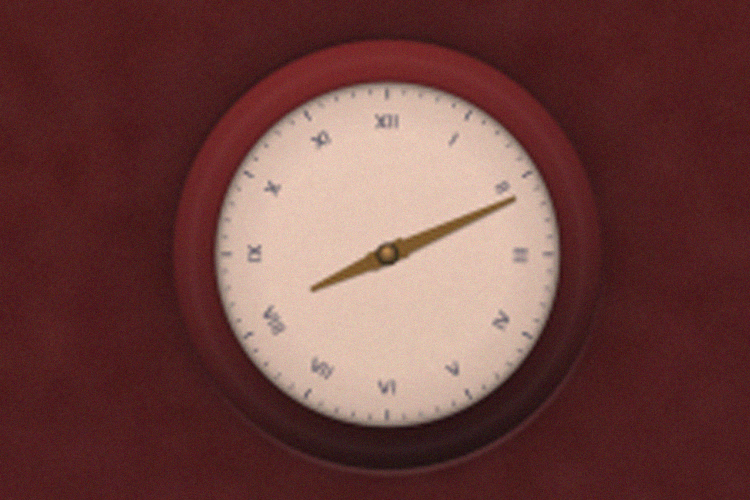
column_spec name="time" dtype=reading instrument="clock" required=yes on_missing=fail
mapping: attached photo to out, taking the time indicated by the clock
8:11
